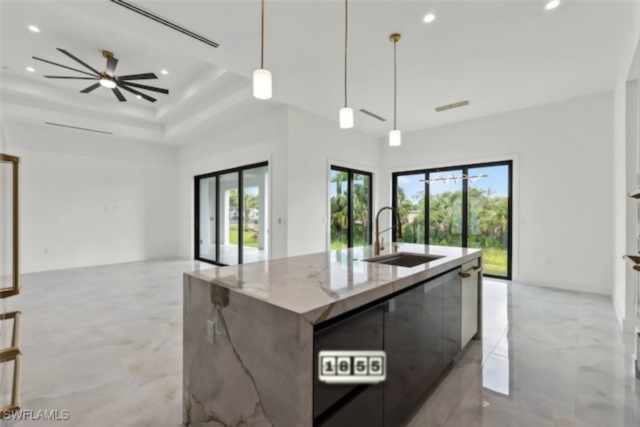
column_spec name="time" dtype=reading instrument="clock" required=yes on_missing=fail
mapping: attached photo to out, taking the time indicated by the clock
18:55
